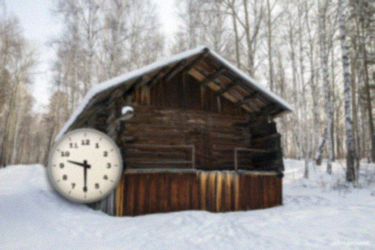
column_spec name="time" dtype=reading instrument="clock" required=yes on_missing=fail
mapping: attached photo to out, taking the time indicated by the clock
9:30
